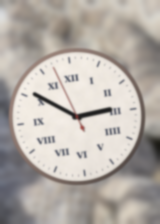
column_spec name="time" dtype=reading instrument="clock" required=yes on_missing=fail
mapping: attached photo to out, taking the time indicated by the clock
2:50:57
